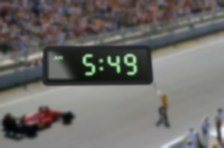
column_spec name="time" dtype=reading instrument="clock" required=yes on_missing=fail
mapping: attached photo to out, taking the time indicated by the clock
5:49
